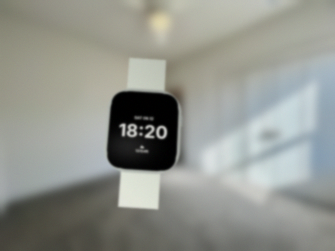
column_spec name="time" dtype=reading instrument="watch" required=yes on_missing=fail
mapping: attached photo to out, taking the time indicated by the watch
18:20
